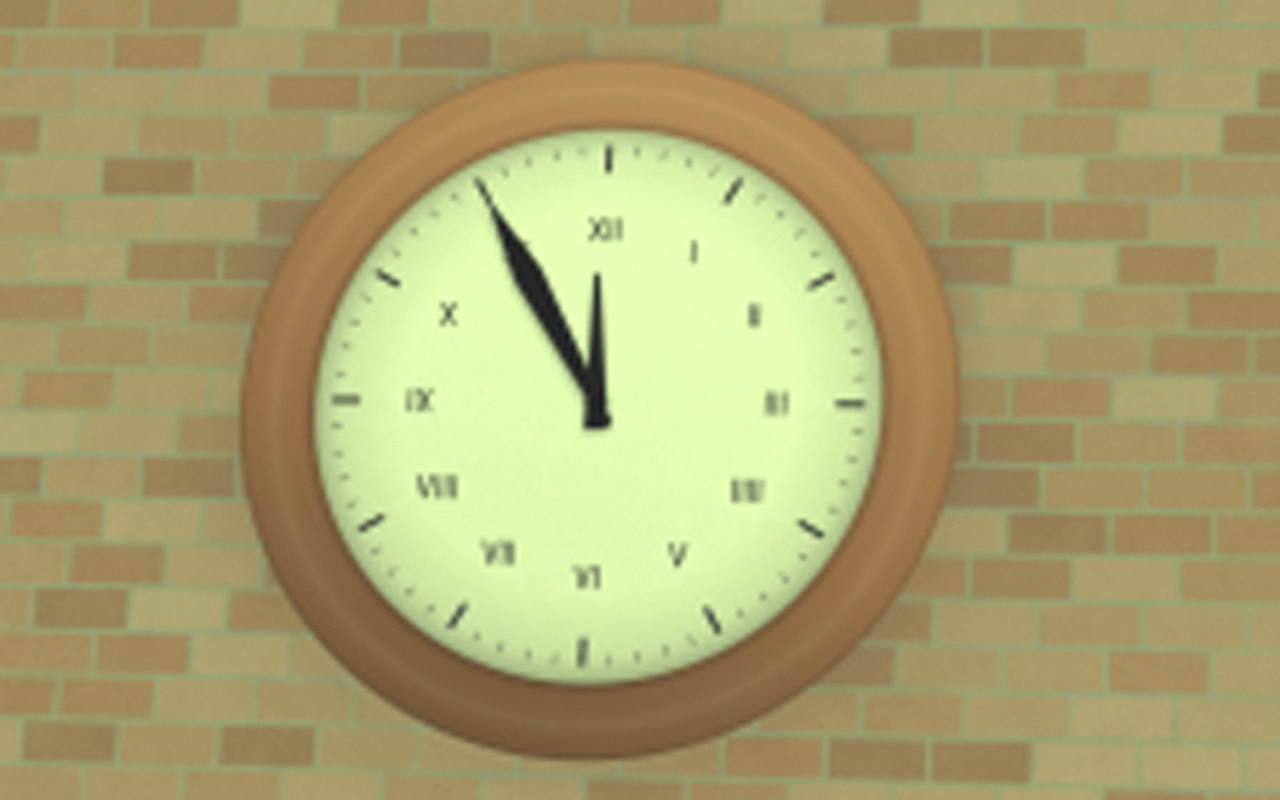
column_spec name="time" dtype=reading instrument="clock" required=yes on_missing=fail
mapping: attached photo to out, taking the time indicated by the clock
11:55
